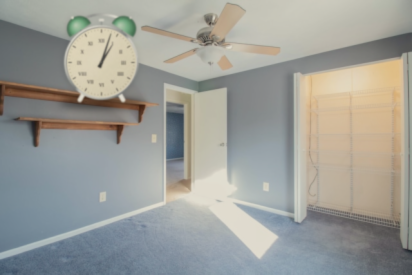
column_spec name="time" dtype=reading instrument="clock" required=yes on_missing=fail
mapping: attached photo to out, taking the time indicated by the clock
1:03
